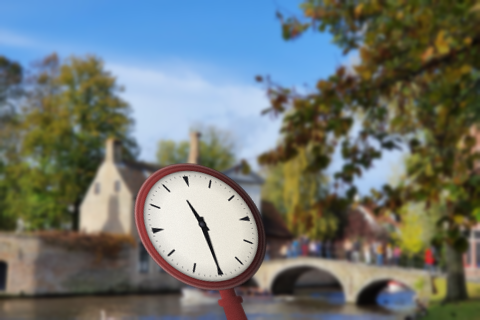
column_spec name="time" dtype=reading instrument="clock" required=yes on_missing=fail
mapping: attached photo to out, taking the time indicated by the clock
11:30
